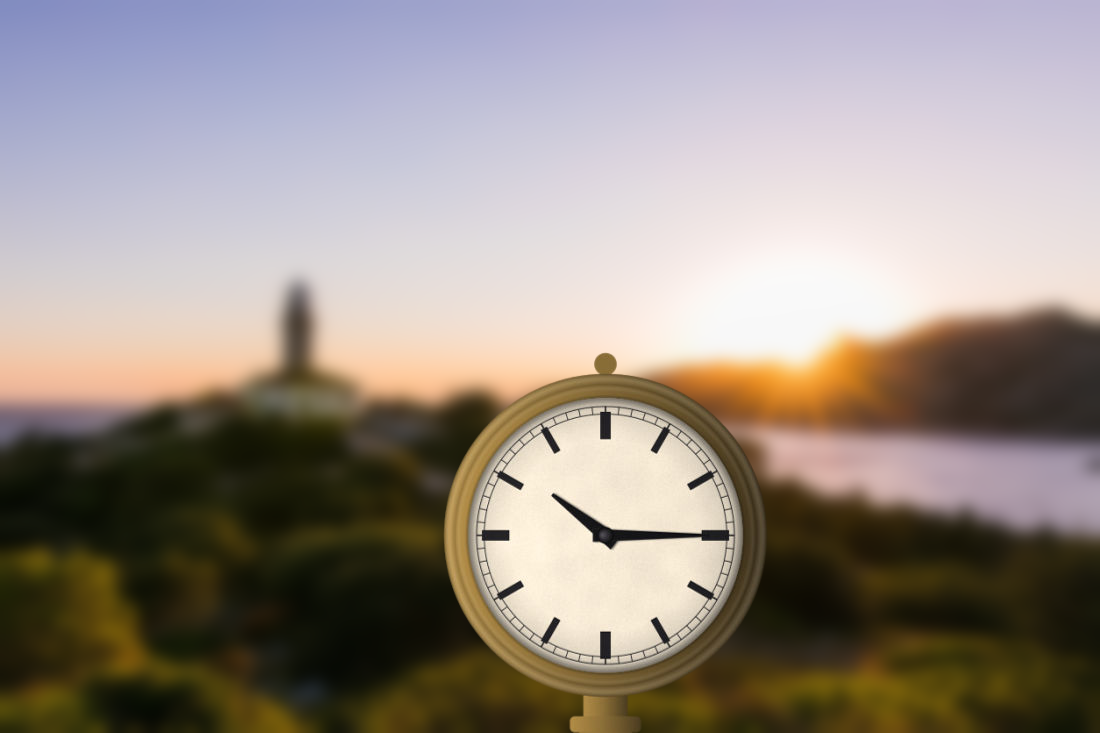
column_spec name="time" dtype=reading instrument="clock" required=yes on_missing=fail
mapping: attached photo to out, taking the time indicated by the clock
10:15
